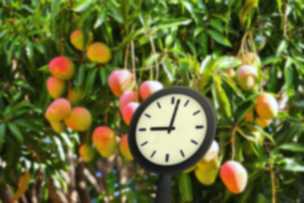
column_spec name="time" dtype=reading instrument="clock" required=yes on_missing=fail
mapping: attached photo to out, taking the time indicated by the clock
9:02
